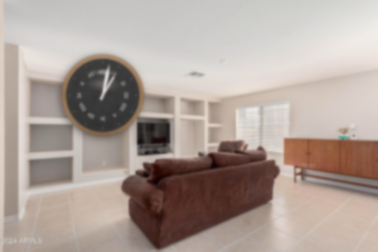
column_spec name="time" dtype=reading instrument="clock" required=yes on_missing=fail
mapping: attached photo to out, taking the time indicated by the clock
1:02
